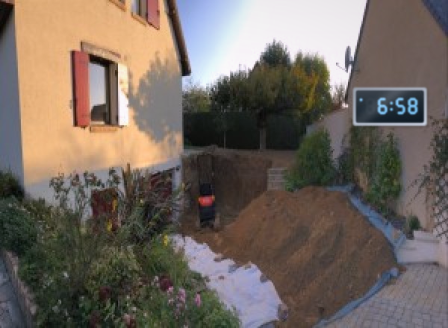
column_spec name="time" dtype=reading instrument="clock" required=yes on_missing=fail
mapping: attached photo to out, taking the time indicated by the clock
6:58
